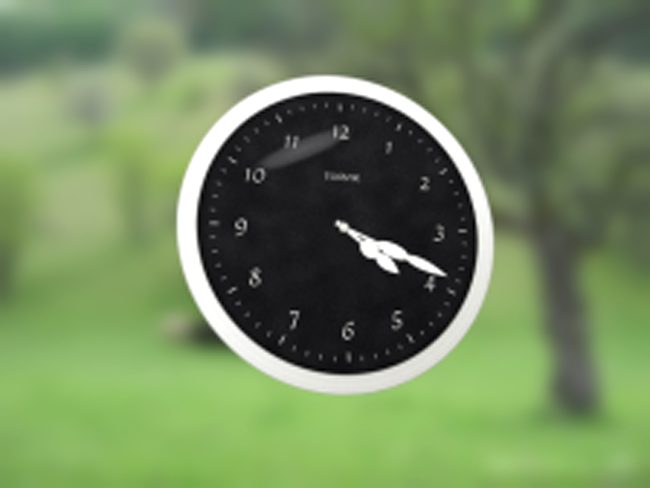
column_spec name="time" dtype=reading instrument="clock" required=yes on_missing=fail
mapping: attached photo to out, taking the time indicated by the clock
4:19
